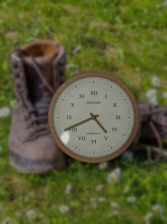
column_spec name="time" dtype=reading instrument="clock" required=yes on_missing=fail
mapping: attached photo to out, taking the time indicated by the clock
4:41
